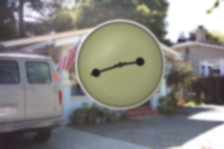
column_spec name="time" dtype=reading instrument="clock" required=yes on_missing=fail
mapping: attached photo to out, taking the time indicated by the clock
2:42
